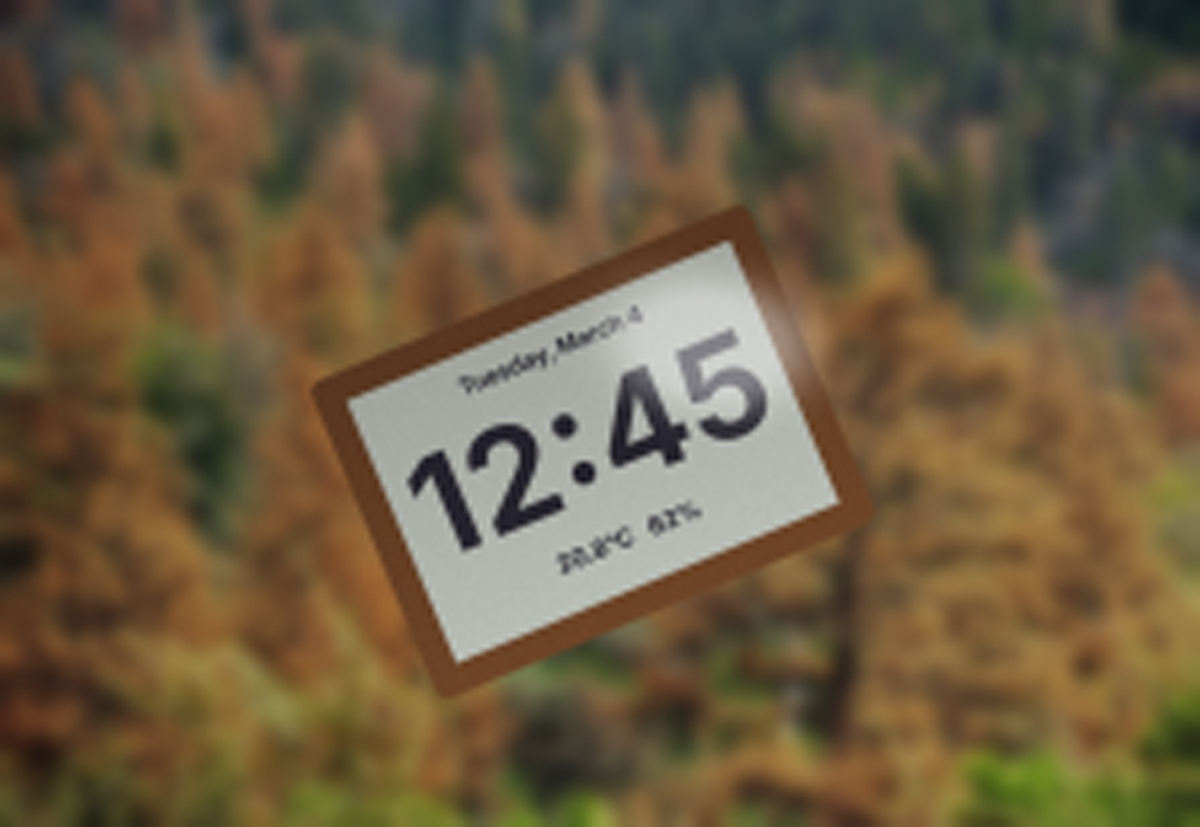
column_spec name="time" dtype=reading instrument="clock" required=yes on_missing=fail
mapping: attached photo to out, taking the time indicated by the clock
12:45
